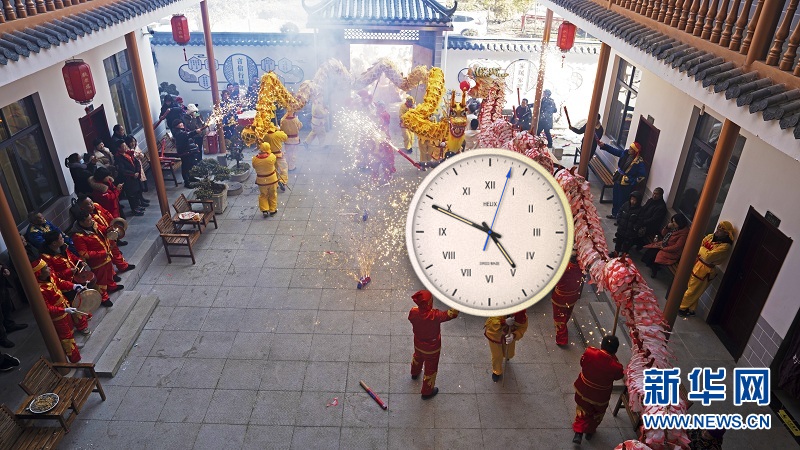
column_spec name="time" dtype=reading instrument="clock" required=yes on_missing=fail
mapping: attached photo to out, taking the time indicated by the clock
4:49:03
